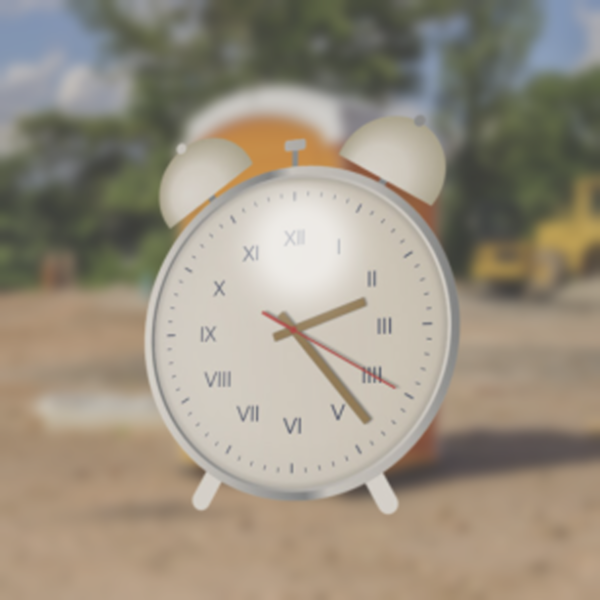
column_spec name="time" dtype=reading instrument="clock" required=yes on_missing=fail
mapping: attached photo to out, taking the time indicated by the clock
2:23:20
